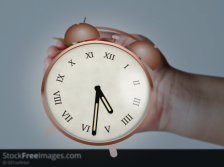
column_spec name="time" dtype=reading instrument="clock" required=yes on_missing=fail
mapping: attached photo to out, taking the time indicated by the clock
4:28
